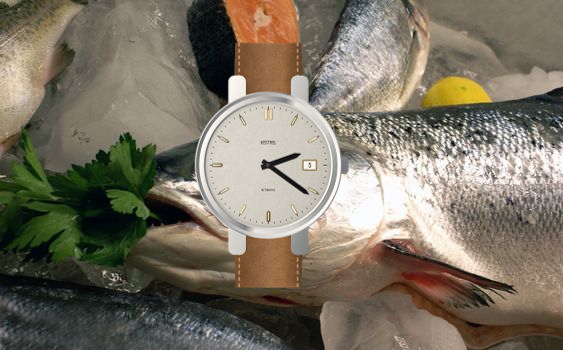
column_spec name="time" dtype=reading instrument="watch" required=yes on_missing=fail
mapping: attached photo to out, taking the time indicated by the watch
2:21
